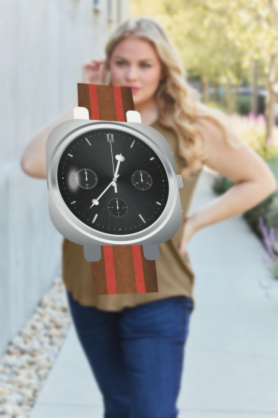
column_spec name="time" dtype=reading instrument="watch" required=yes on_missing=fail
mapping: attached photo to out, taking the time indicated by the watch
12:37
